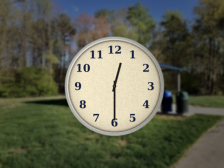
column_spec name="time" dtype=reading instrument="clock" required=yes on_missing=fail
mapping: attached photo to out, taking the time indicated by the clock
12:30
